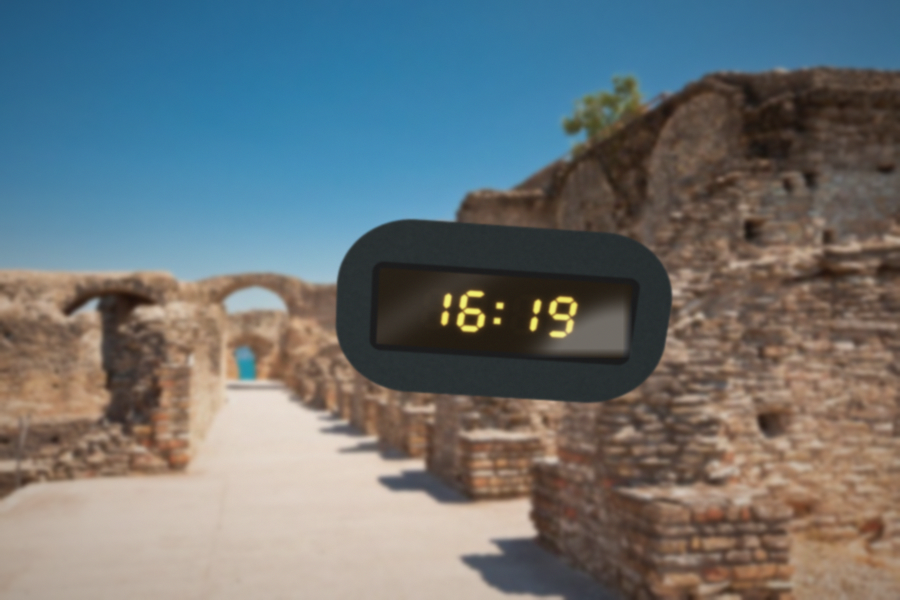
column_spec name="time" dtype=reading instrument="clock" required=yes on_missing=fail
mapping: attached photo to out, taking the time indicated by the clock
16:19
